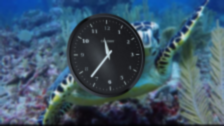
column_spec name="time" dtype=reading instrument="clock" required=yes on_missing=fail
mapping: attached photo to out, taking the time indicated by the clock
11:37
